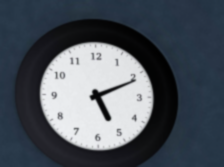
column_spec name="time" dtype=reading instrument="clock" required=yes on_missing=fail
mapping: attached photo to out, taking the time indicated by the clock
5:11
